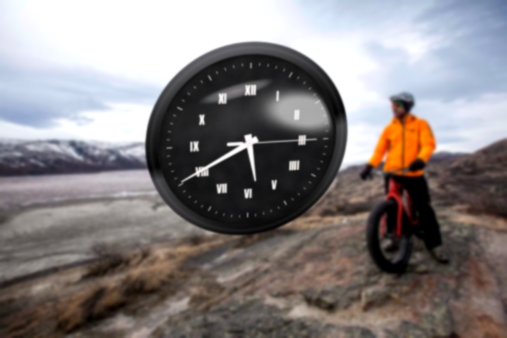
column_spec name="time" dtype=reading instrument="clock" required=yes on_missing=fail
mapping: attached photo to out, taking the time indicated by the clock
5:40:15
